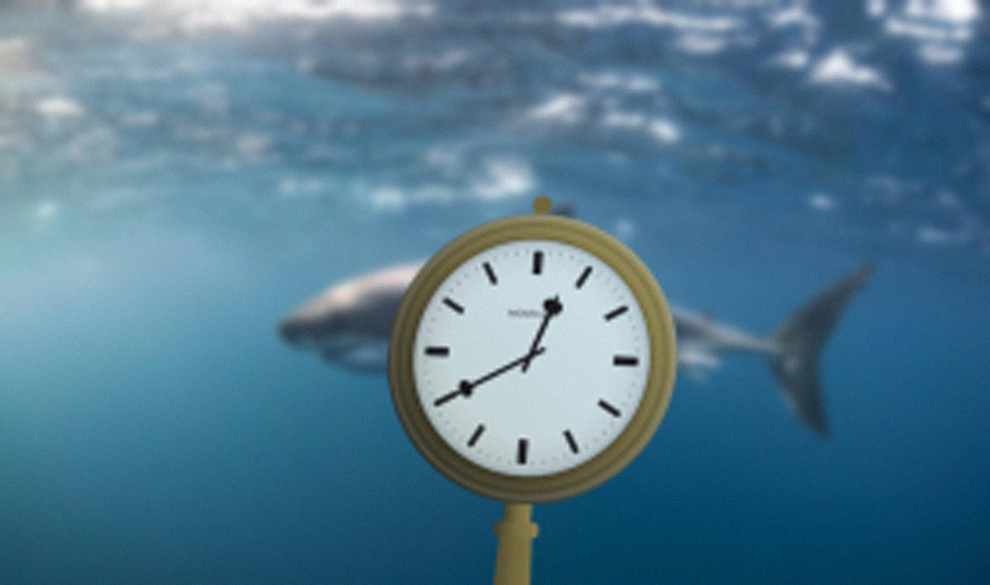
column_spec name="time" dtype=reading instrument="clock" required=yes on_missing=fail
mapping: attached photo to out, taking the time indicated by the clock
12:40
